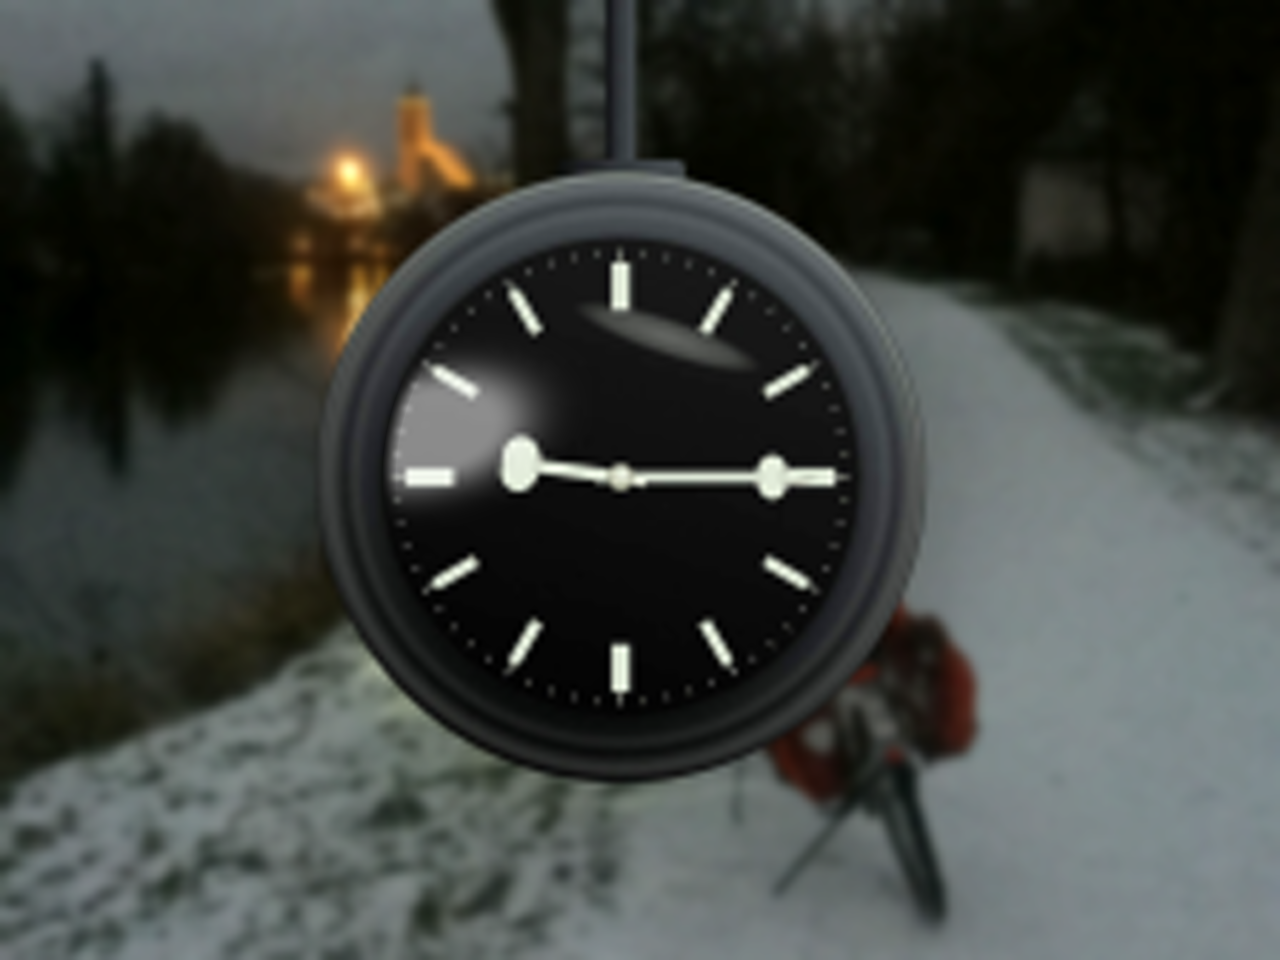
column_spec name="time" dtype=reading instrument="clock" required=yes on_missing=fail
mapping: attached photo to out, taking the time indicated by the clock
9:15
